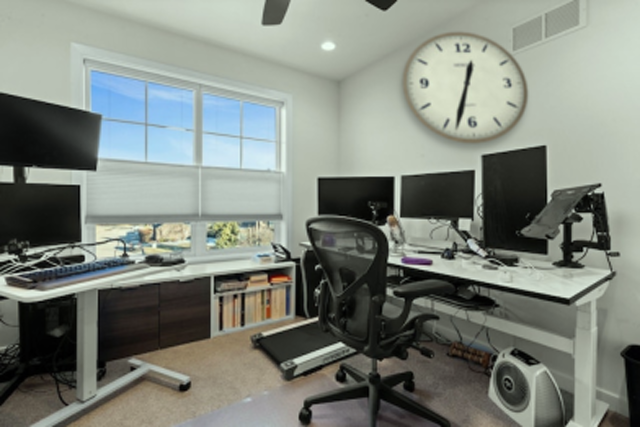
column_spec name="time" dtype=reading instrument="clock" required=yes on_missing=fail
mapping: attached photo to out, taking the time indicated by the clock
12:33
